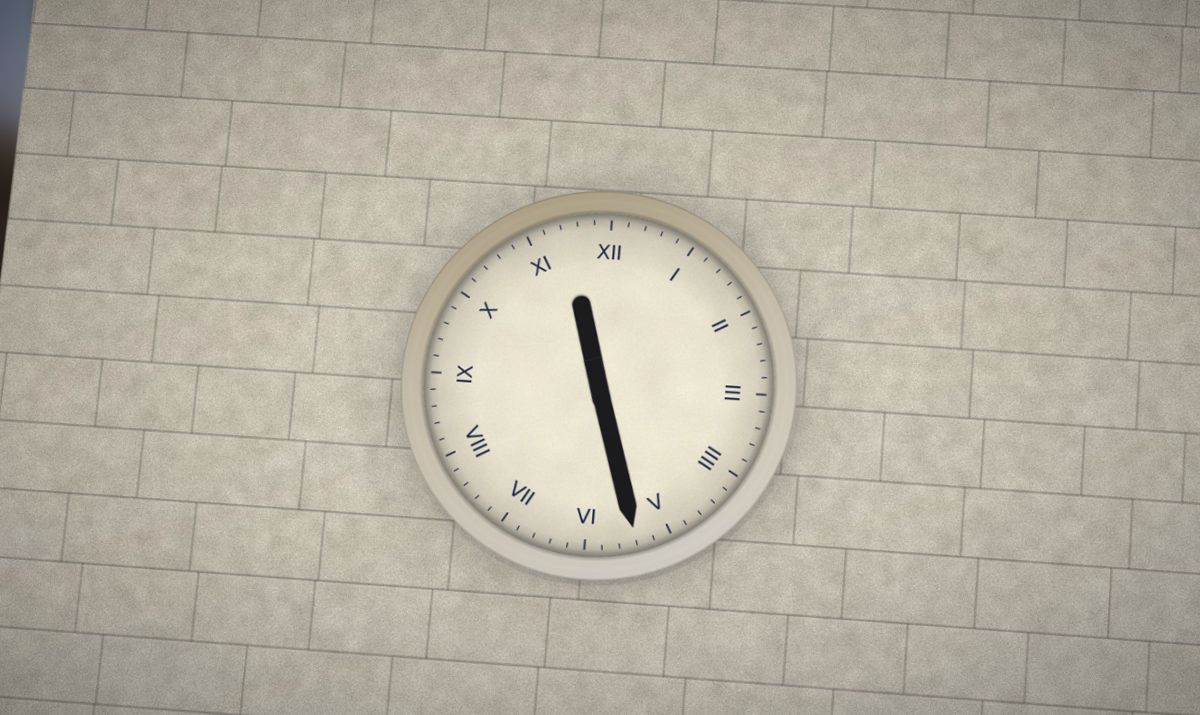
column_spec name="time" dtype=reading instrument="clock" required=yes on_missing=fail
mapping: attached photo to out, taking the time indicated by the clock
11:27
